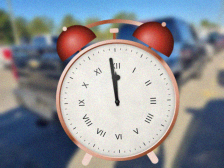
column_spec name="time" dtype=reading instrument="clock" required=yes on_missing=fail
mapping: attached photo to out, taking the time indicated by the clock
11:59
